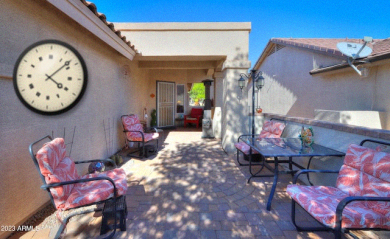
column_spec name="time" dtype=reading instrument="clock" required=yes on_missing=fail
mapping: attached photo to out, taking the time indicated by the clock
4:08
